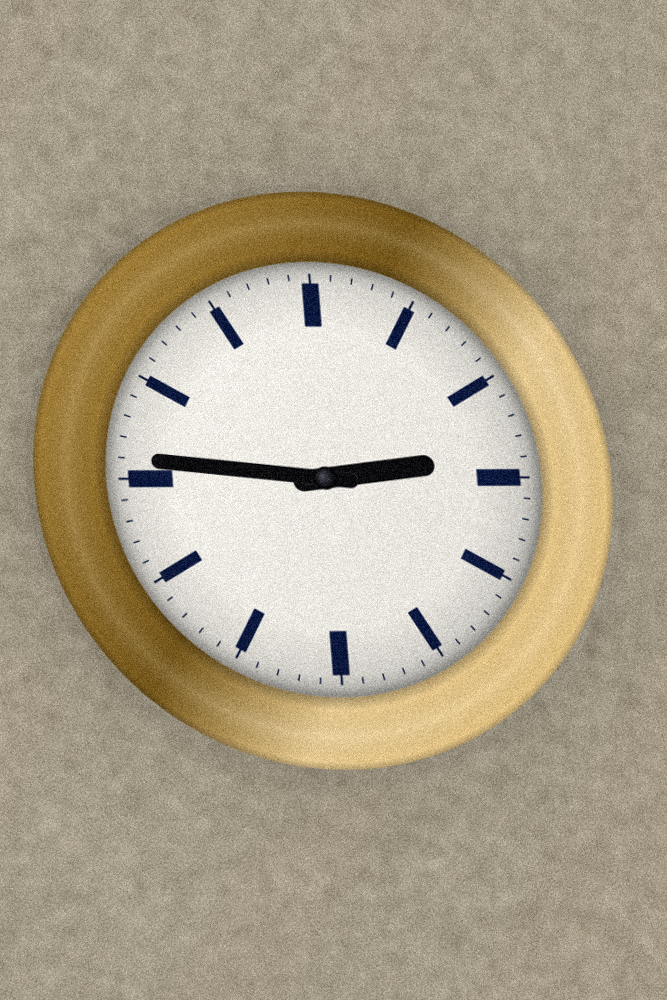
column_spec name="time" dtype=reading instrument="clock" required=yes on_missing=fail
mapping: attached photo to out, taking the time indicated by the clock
2:46
